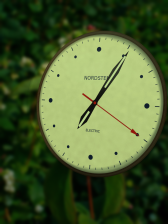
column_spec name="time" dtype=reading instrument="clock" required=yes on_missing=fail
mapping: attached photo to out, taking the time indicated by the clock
7:05:20
